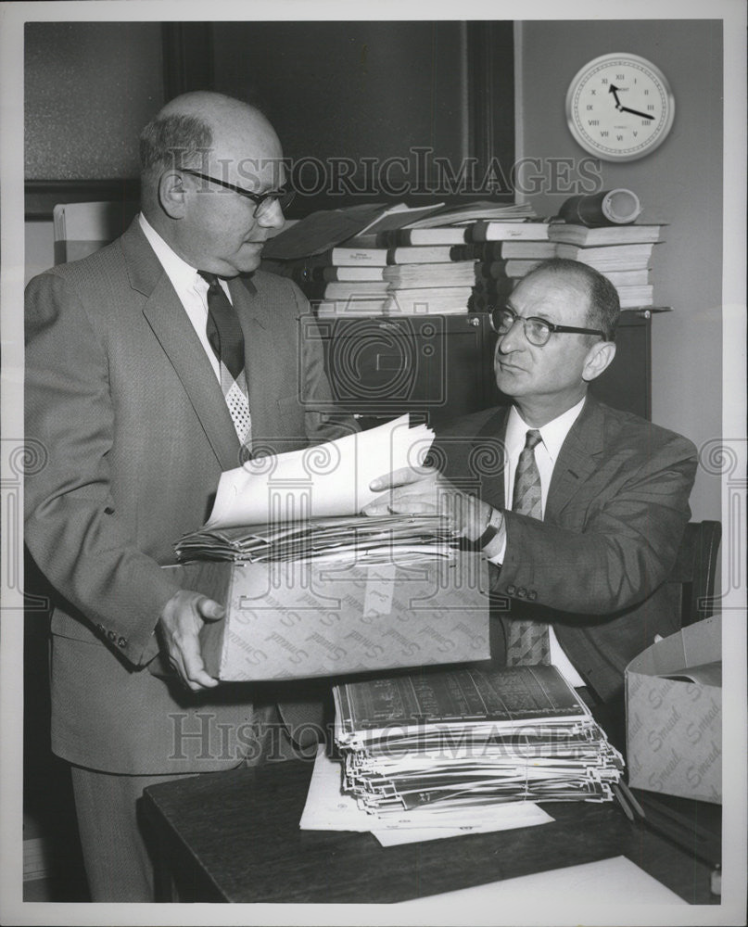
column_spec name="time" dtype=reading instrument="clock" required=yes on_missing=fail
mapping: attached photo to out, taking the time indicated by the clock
11:18
